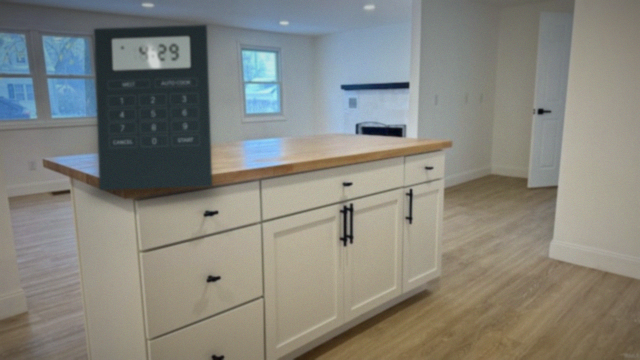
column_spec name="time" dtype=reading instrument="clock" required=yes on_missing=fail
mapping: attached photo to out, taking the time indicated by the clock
4:29
